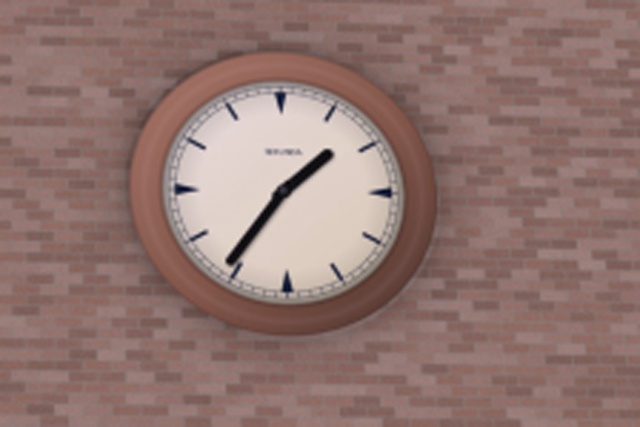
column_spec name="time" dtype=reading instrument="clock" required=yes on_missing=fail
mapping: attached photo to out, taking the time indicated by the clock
1:36
